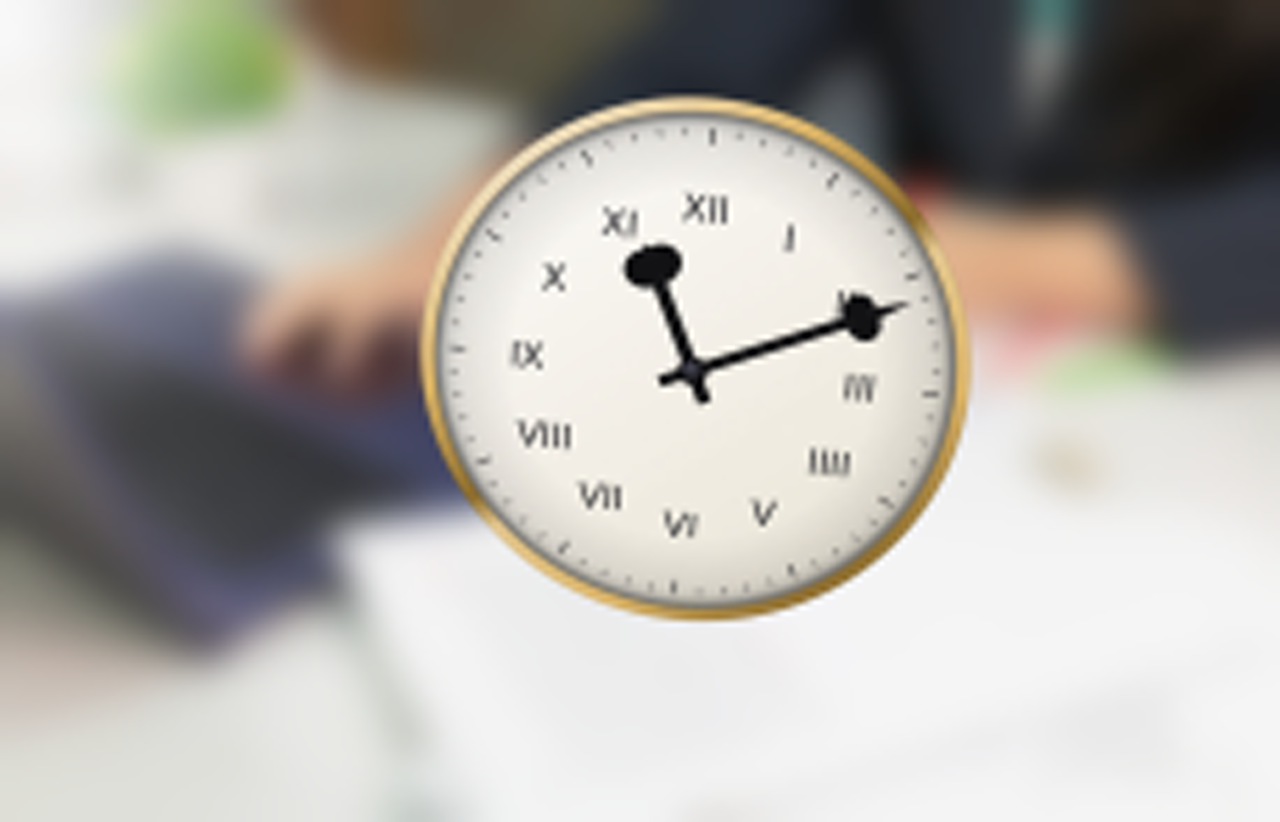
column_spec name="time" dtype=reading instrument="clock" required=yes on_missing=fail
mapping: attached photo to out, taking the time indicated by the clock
11:11
